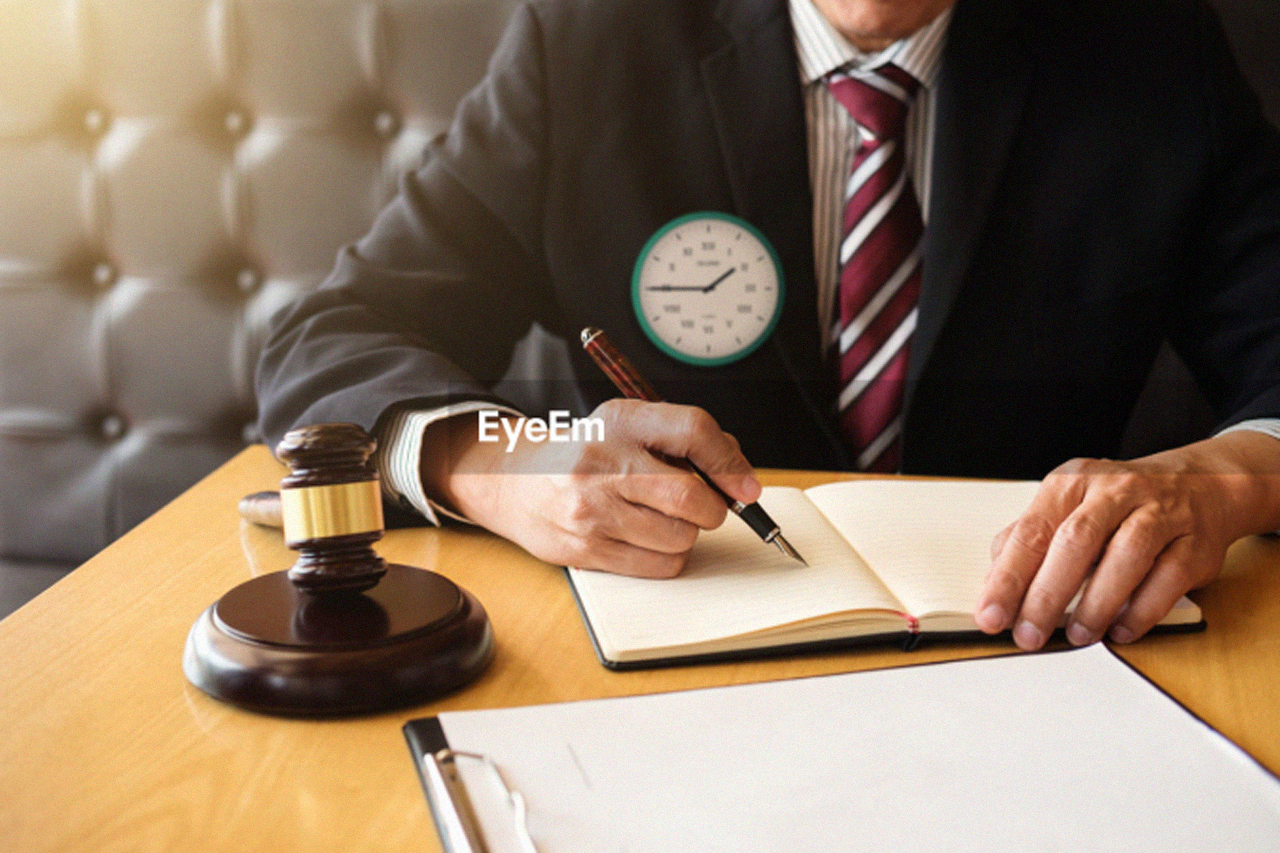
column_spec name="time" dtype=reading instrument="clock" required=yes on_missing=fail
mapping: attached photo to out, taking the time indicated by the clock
1:45
